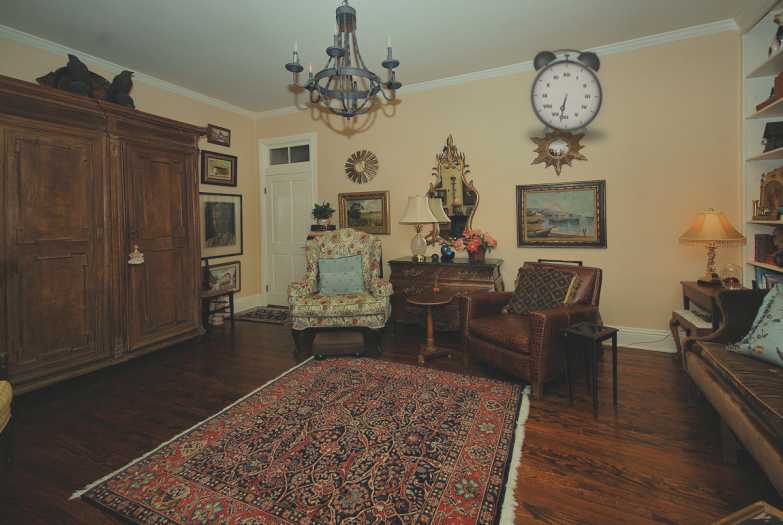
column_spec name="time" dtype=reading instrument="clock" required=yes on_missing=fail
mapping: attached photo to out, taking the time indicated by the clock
6:32
